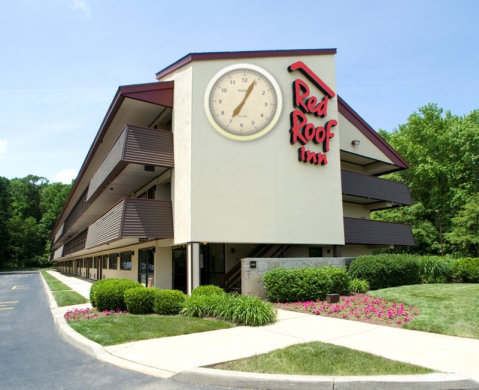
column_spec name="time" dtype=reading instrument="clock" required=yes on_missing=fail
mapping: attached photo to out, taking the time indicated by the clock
7:04
